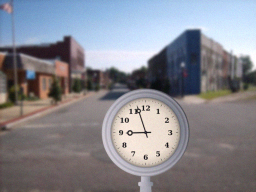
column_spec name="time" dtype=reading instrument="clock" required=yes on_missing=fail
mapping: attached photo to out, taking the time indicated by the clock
8:57
